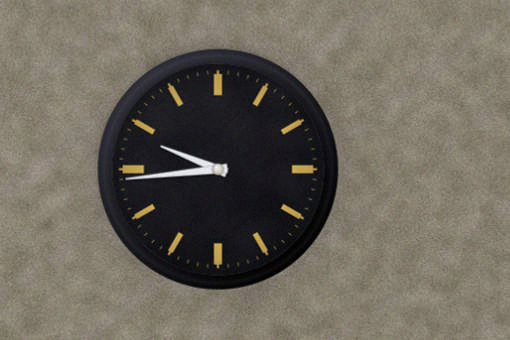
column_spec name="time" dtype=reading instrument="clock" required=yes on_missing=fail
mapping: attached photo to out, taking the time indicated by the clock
9:44
